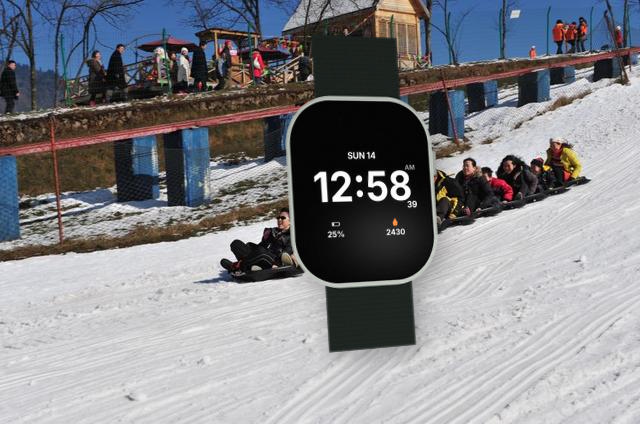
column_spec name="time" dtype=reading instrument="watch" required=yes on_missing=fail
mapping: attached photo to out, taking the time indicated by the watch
12:58:39
